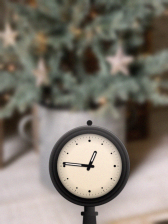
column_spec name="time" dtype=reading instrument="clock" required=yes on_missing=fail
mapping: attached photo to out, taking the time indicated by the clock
12:46
